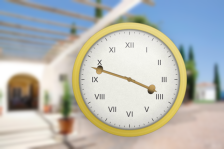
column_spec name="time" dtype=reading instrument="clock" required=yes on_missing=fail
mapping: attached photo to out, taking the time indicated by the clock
3:48
